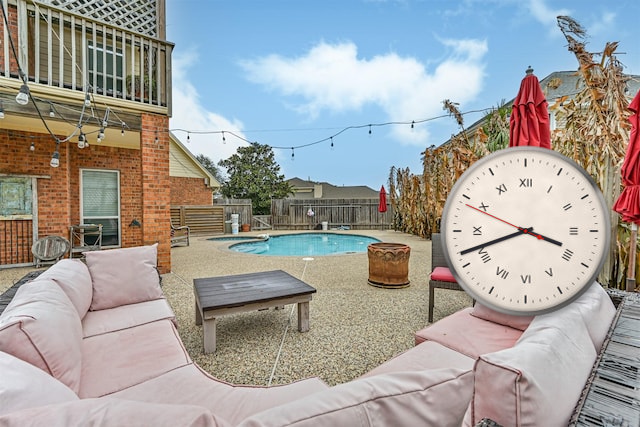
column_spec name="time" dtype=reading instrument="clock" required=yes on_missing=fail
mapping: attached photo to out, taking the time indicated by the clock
3:41:49
